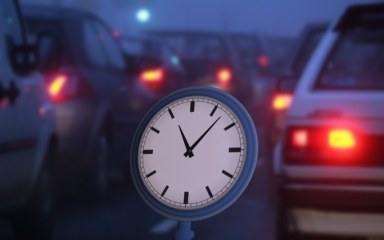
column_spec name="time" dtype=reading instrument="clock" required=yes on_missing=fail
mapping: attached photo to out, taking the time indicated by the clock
11:07
